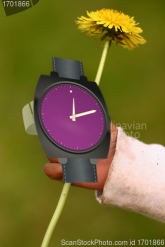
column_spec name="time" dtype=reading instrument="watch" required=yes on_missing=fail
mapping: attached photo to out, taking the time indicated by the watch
12:12
